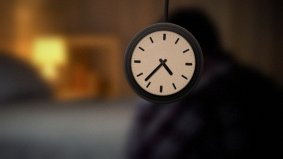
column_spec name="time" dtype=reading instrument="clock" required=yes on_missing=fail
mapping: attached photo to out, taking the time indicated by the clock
4:37
